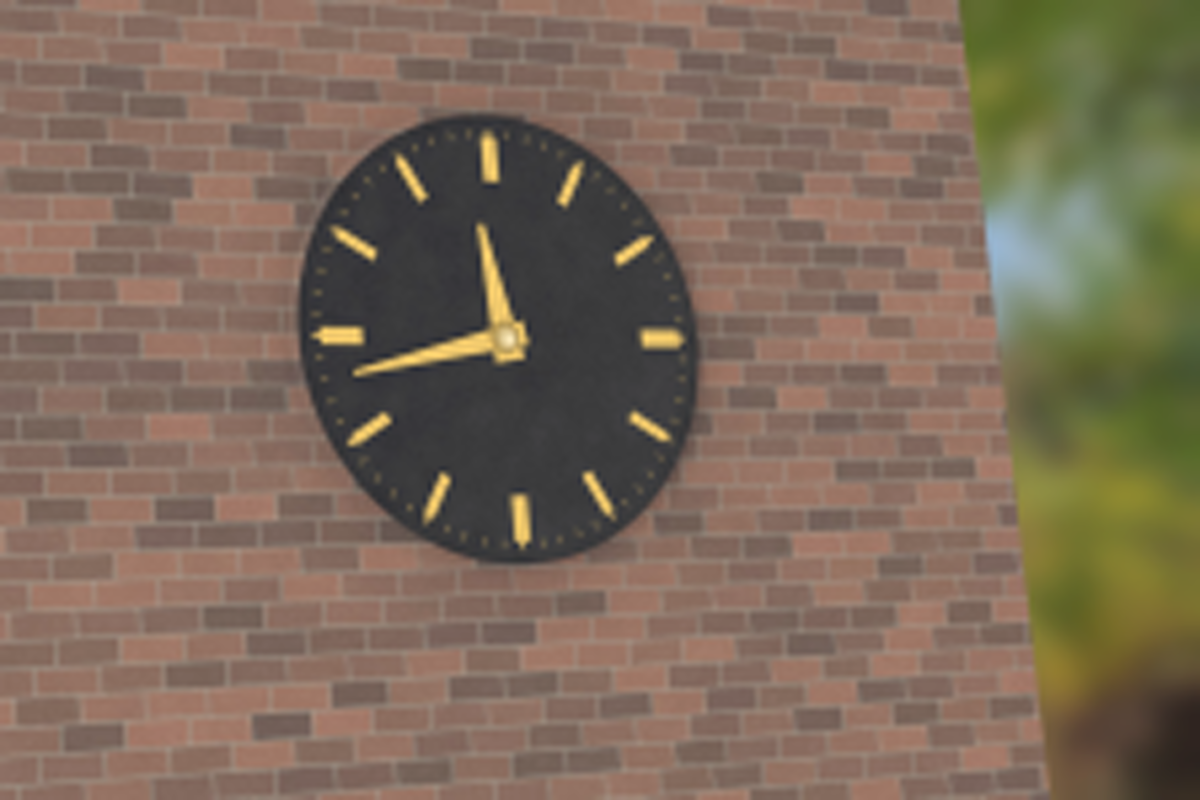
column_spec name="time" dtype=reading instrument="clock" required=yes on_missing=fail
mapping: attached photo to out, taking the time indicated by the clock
11:43
